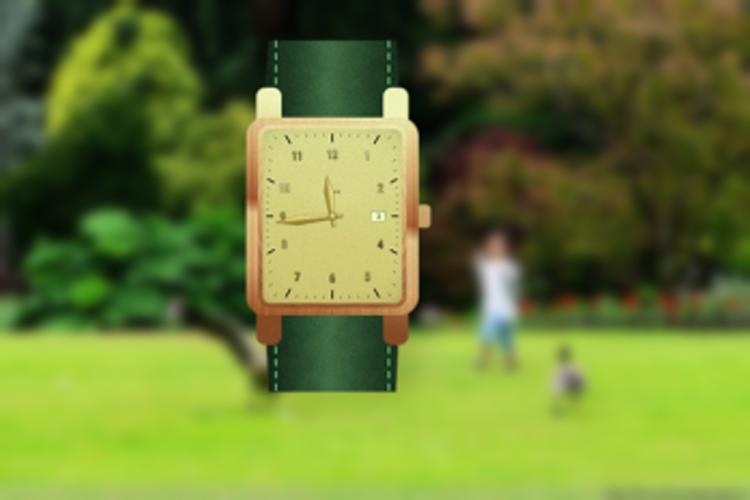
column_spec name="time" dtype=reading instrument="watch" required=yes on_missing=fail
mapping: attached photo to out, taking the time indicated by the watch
11:44
